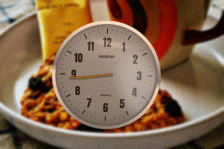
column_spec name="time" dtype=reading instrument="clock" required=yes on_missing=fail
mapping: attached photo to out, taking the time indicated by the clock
8:44
